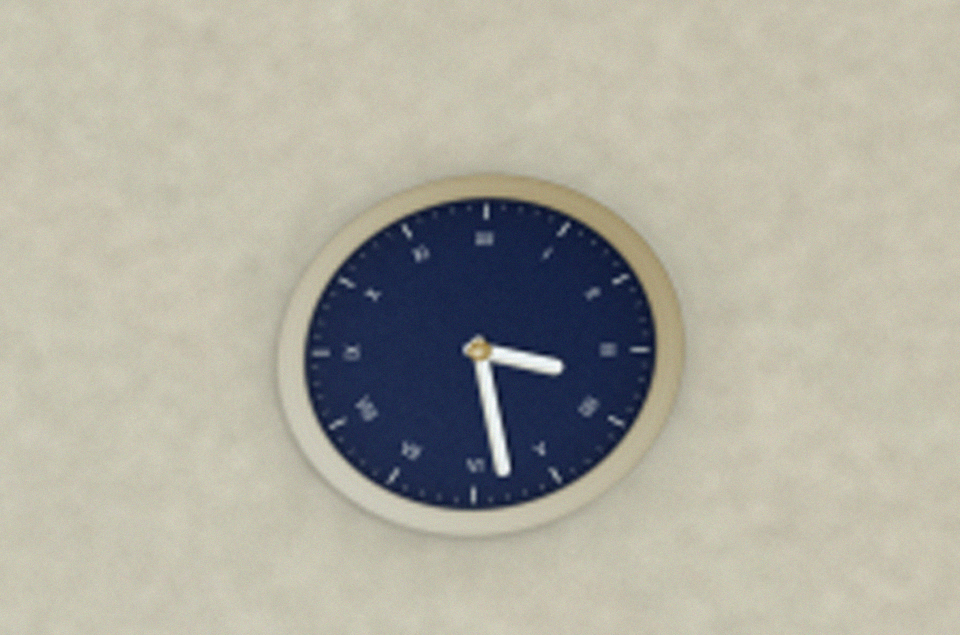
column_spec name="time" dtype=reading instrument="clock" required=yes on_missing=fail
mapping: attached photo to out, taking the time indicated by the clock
3:28
